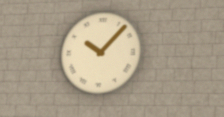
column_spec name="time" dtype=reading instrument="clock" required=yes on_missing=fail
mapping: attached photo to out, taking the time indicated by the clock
10:07
